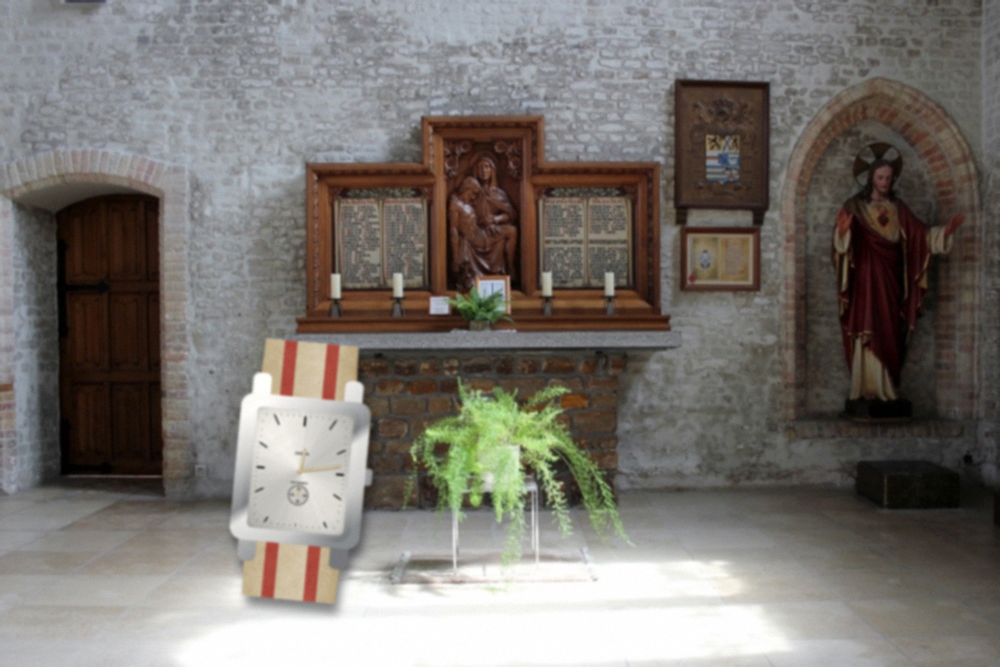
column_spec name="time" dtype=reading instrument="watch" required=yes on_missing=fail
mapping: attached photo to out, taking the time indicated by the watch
12:13
